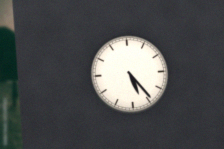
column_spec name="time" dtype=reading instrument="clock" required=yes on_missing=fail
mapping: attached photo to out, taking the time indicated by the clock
5:24
